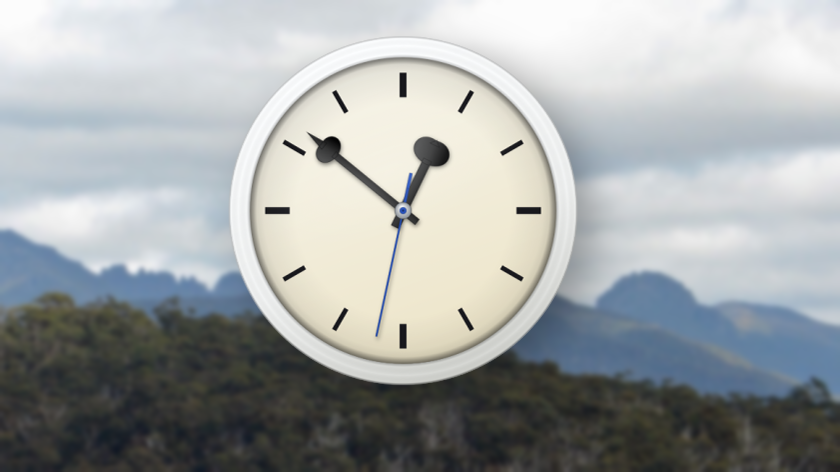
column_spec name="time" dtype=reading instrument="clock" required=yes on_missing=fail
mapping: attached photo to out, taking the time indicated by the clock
12:51:32
